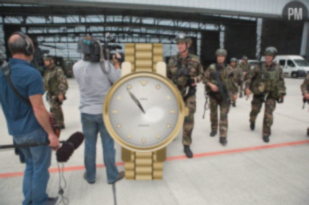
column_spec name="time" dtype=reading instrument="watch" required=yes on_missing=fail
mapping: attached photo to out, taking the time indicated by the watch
10:54
